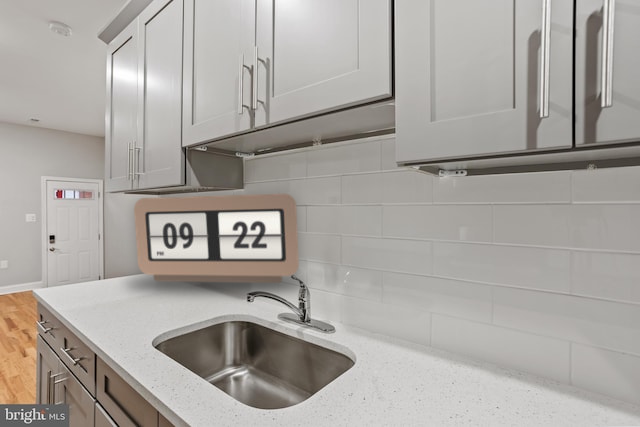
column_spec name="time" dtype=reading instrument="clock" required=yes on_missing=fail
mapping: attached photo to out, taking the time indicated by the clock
9:22
